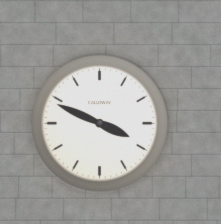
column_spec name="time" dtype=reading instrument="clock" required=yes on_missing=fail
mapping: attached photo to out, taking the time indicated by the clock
3:49
